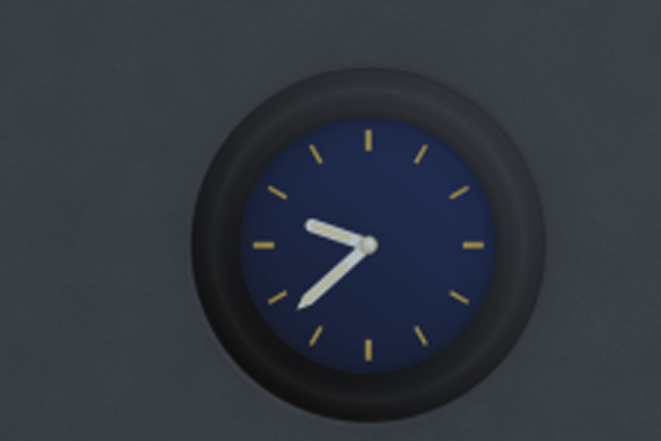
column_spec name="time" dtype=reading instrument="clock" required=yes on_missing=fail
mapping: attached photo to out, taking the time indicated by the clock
9:38
